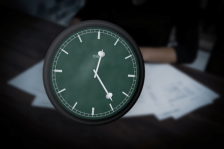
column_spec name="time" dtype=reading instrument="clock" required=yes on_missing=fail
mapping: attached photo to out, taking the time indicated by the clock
12:24
